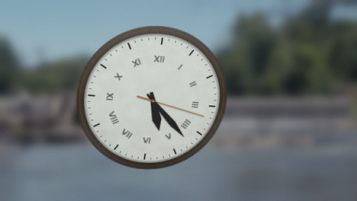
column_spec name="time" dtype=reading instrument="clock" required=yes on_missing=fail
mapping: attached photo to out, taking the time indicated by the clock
5:22:17
